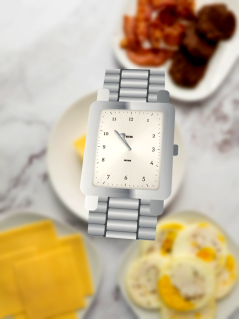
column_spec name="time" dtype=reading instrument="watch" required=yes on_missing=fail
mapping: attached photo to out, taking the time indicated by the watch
10:53
